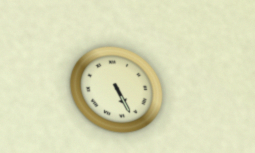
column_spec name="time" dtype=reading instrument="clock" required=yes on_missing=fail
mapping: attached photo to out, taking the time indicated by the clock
5:27
